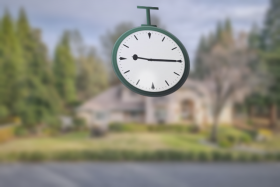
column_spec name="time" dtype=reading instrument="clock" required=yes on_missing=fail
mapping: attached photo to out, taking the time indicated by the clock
9:15
